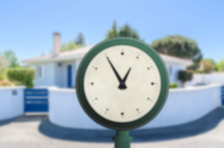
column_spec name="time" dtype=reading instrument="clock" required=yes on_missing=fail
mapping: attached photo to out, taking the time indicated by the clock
12:55
